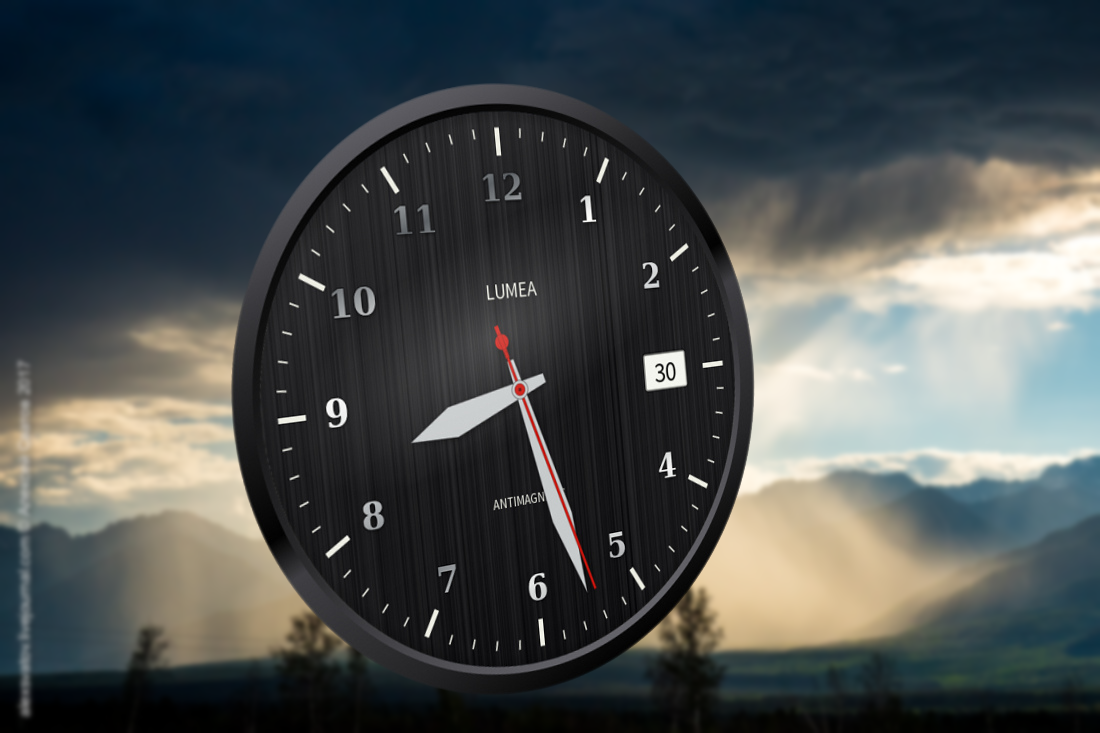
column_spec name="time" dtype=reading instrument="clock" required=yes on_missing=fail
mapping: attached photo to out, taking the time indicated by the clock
8:27:27
